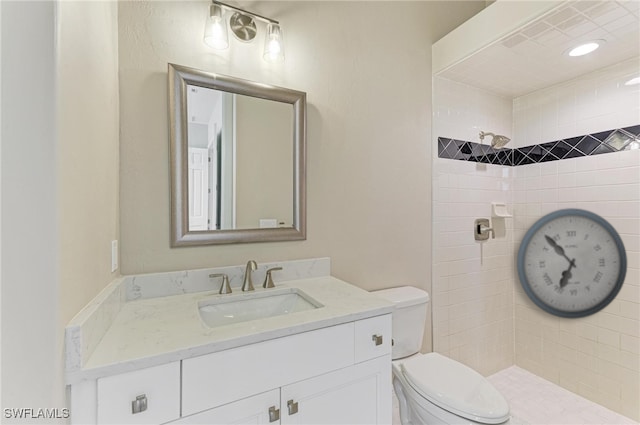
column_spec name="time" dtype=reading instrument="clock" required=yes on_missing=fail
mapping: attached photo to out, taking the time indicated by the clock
6:53
